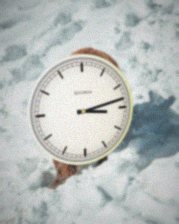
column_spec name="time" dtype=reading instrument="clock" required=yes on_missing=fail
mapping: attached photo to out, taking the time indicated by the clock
3:13
